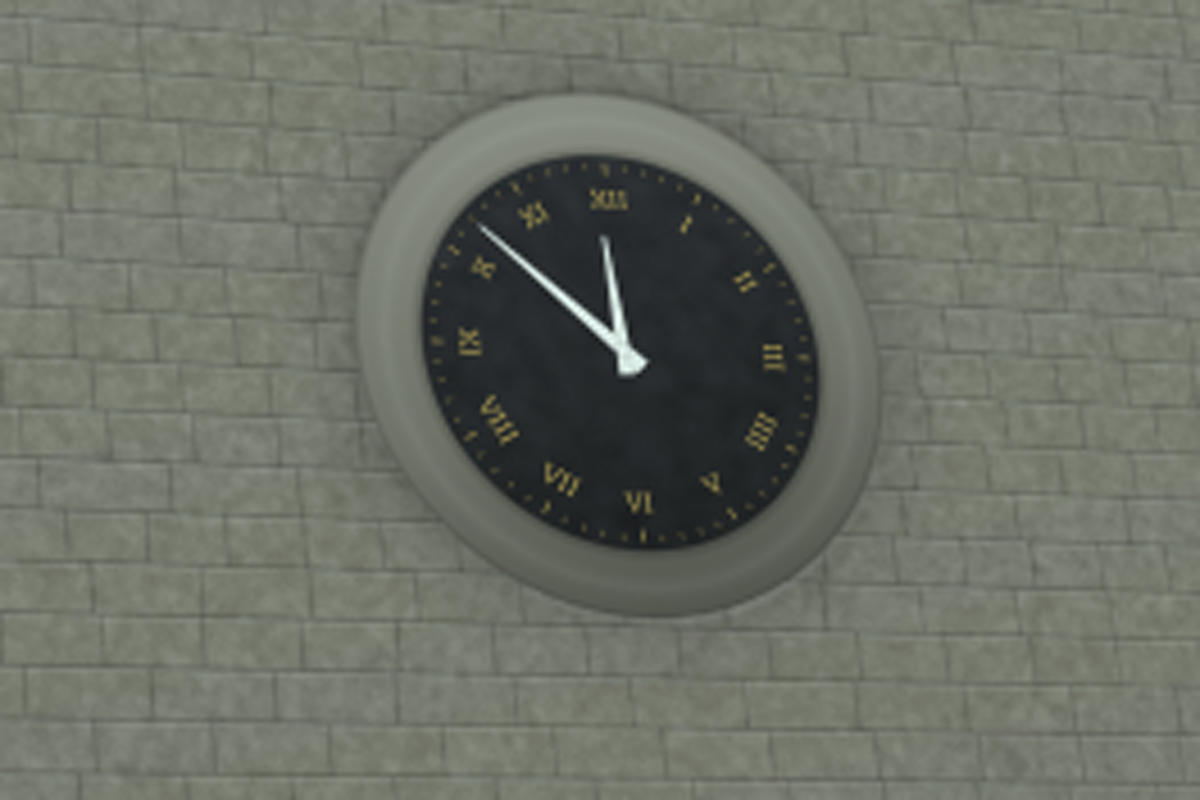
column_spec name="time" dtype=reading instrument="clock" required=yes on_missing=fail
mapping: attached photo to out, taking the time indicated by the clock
11:52
